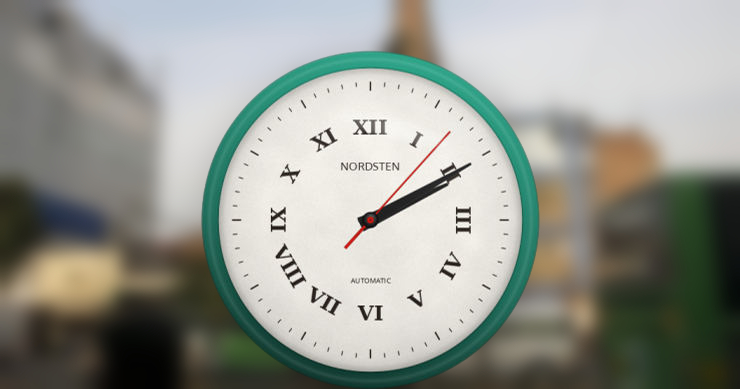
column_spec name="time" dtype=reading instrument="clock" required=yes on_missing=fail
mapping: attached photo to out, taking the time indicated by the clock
2:10:07
